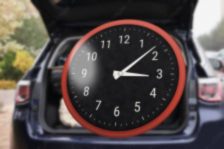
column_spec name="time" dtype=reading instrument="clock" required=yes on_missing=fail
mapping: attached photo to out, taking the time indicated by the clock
3:08
